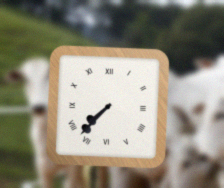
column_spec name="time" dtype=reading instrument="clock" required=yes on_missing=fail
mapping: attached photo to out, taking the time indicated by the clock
7:37
